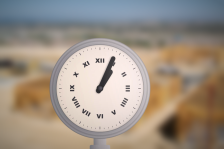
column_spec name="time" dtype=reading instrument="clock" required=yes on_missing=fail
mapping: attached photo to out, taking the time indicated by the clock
1:04
